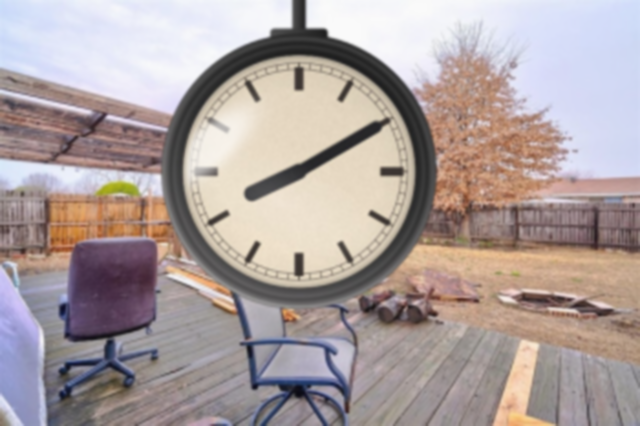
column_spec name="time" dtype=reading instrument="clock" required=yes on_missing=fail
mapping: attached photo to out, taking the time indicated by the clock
8:10
